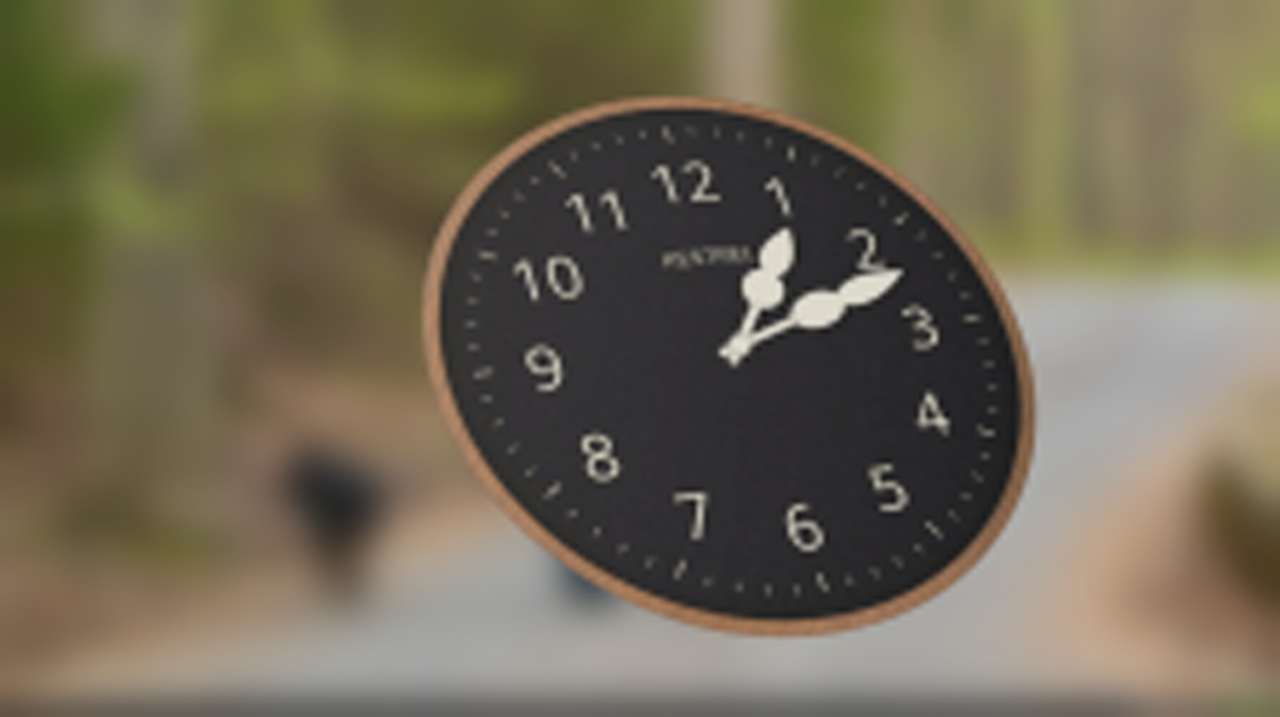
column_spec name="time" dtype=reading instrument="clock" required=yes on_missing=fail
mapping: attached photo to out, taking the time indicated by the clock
1:12
